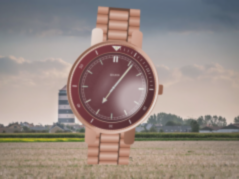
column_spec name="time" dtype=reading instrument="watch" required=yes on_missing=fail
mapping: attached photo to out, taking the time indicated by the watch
7:06
